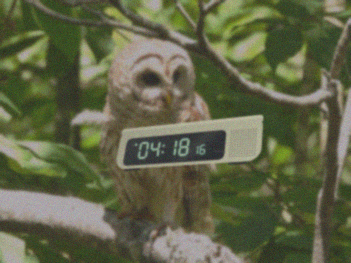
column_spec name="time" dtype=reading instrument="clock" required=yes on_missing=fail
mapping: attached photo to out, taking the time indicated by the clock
4:18
